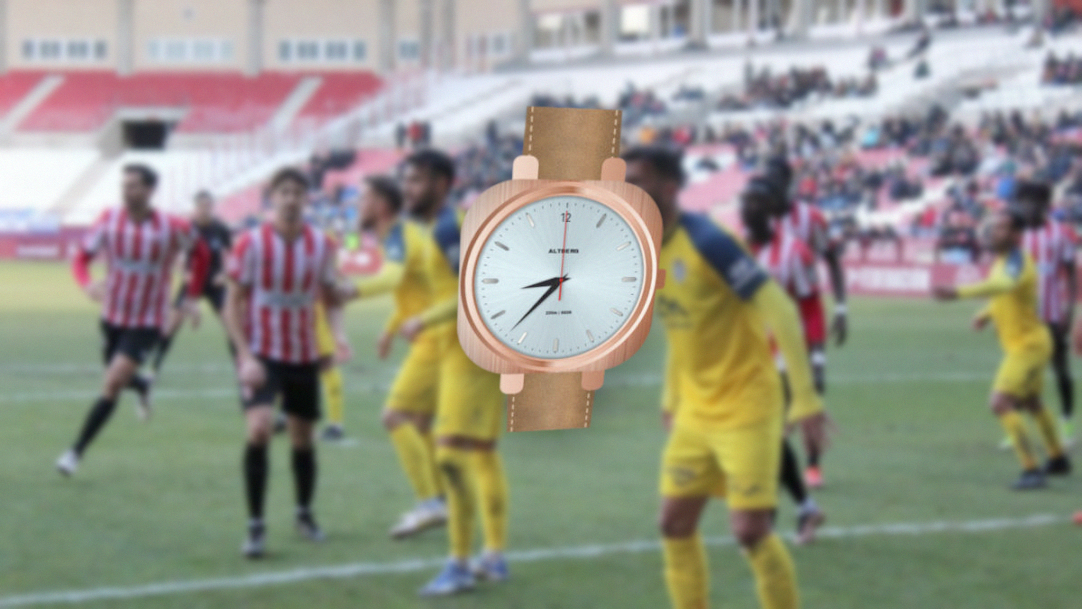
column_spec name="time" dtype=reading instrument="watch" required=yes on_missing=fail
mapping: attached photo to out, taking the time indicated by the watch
8:37:00
